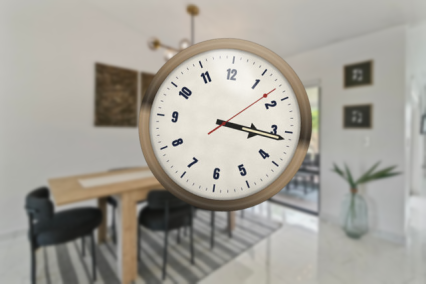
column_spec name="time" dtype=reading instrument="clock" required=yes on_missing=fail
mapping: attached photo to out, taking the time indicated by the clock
3:16:08
